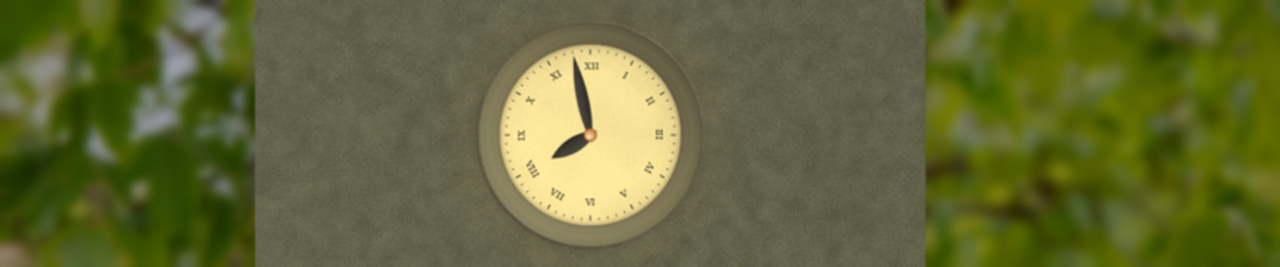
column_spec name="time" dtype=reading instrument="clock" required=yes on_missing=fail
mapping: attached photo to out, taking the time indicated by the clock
7:58
